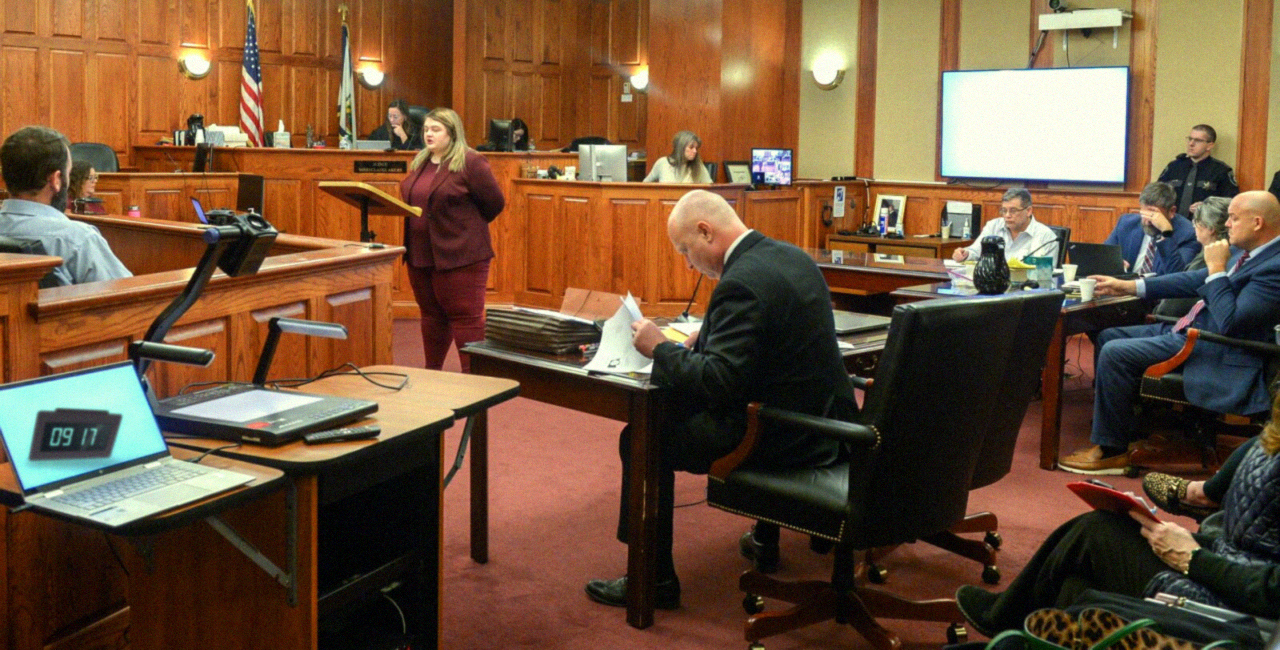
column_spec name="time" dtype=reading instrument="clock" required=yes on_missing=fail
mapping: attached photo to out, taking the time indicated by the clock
9:17
